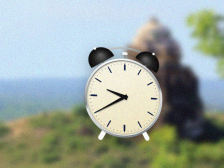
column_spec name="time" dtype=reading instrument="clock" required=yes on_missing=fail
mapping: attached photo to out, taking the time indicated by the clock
9:40
